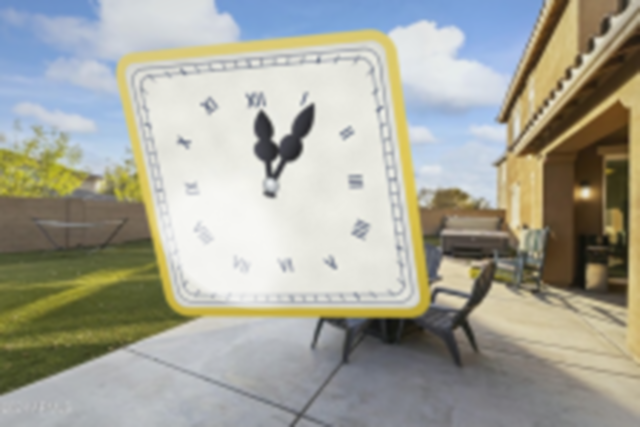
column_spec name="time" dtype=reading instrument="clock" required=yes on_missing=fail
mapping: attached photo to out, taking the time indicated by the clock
12:06
